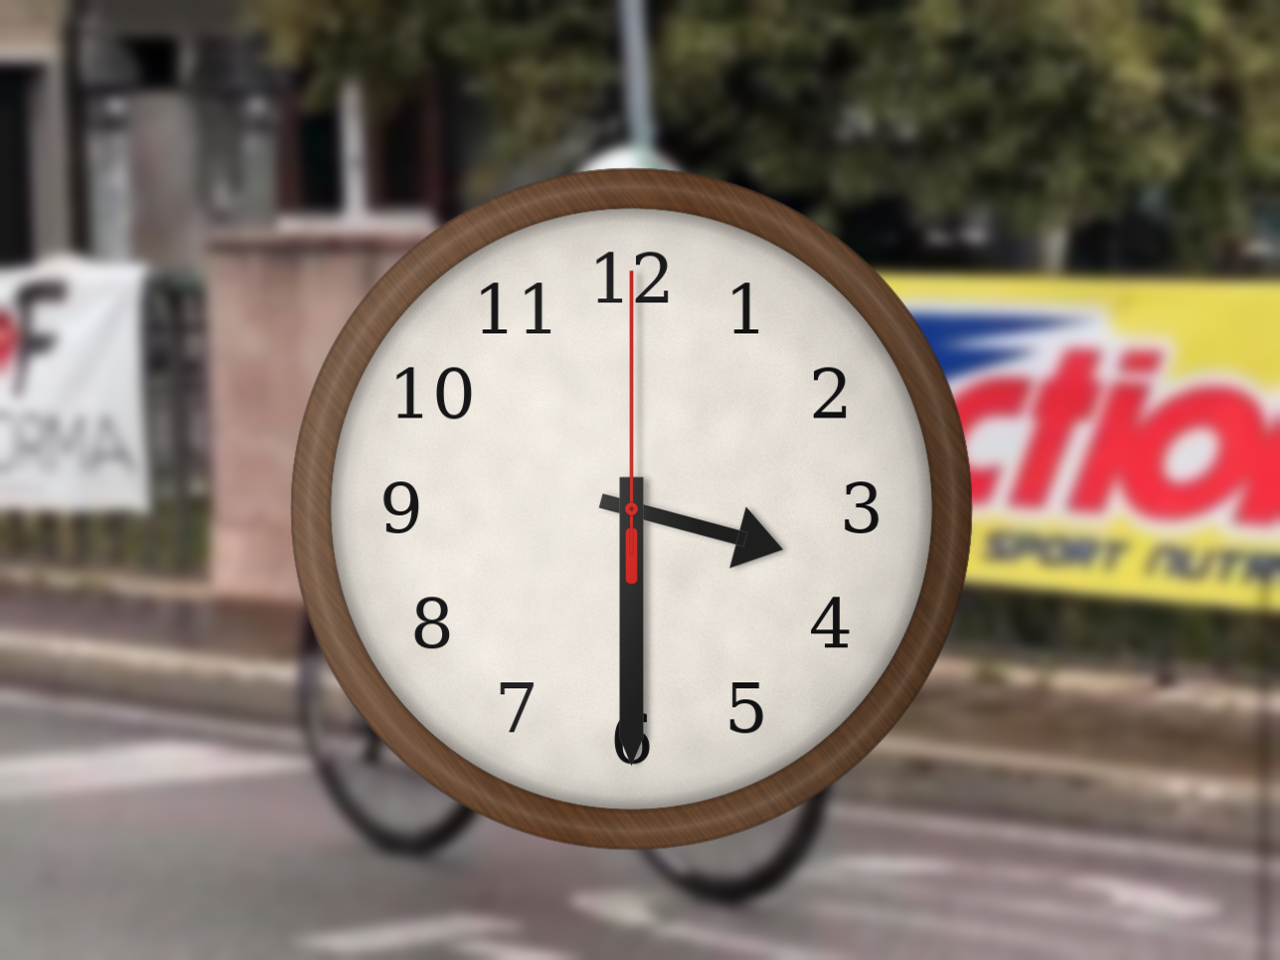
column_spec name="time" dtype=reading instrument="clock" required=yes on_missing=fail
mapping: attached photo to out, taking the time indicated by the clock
3:30:00
